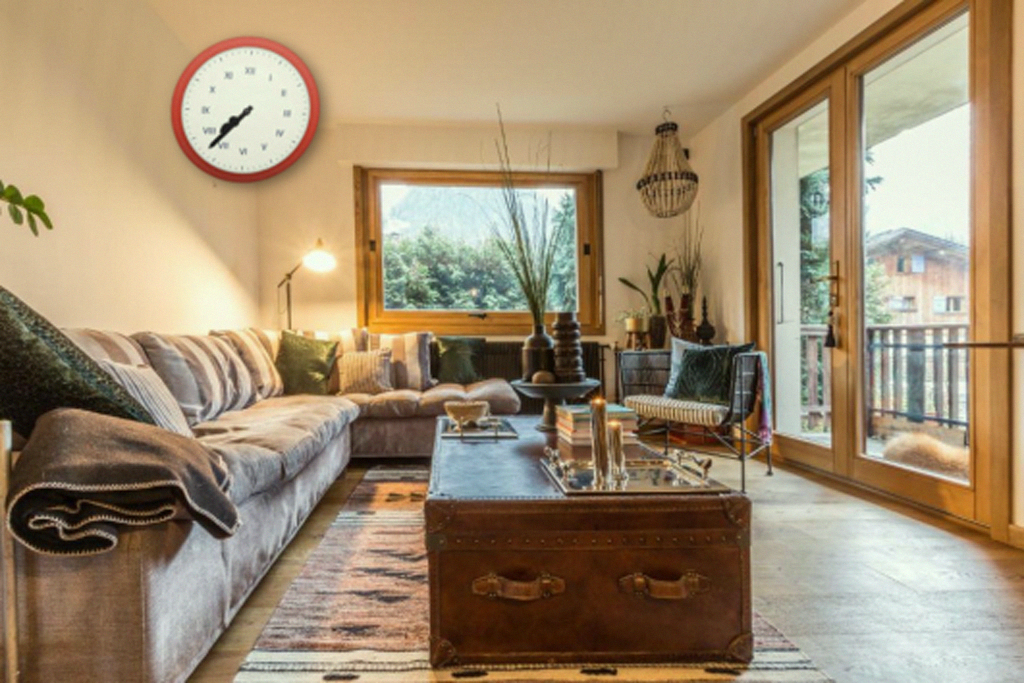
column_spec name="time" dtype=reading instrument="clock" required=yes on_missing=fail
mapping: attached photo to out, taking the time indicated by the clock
7:37
